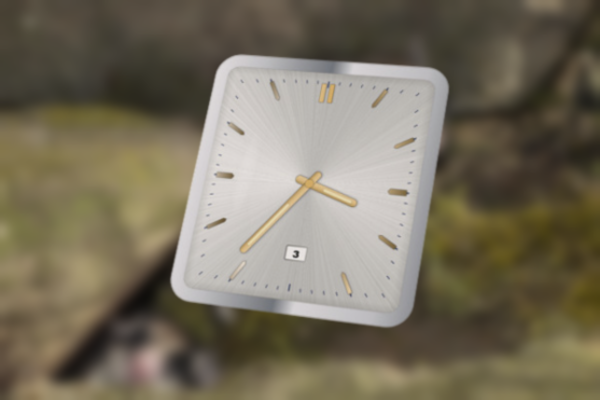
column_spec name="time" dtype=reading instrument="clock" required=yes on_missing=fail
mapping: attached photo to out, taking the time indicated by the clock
3:36
